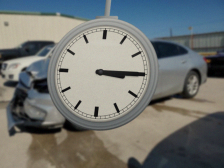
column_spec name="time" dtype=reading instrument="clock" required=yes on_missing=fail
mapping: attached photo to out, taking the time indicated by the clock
3:15
